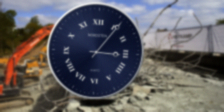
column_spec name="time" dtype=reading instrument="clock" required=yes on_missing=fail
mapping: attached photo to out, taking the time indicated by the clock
3:06
